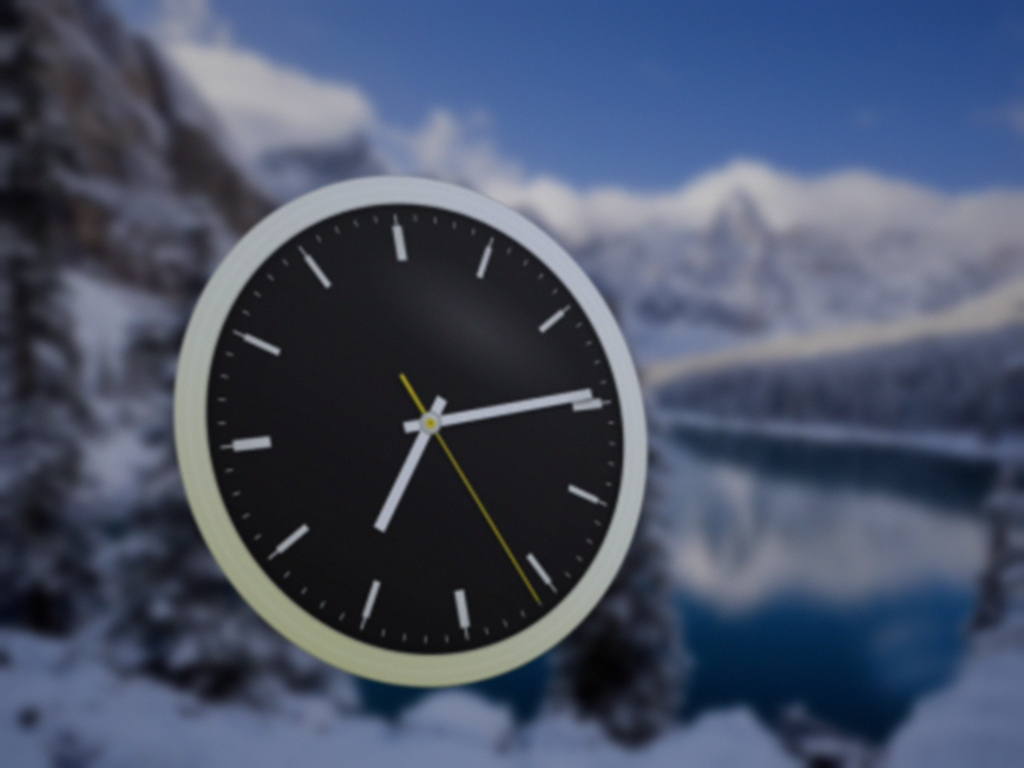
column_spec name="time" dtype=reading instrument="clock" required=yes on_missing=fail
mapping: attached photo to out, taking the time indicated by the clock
7:14:26
